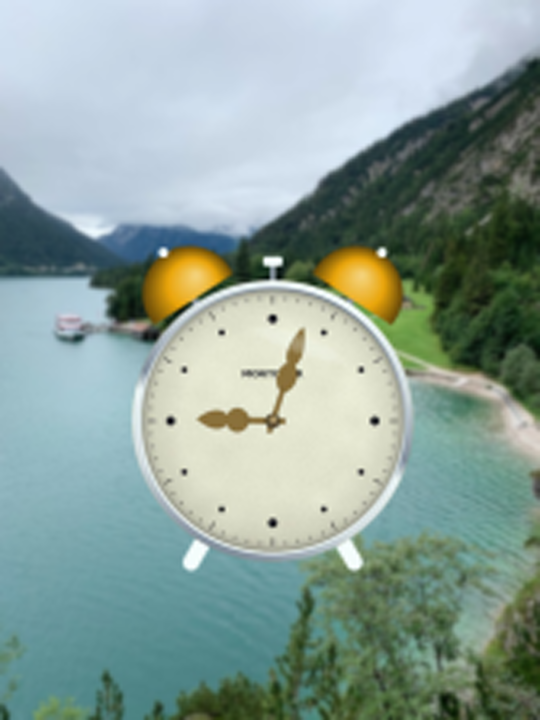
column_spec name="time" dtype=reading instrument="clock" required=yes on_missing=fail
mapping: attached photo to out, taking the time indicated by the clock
9:03
